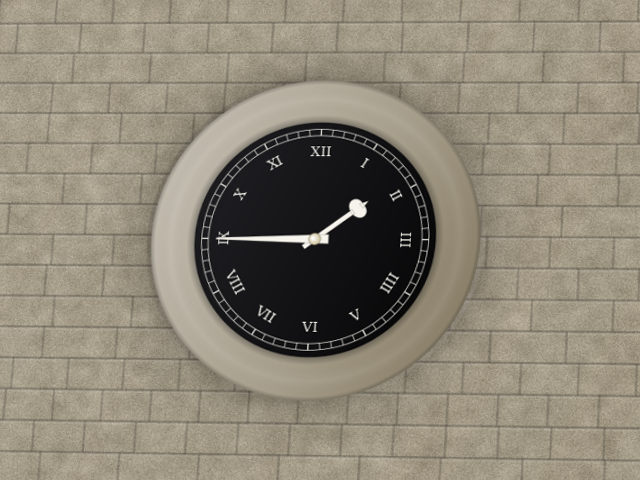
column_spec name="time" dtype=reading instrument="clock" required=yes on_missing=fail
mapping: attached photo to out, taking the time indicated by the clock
1:45
